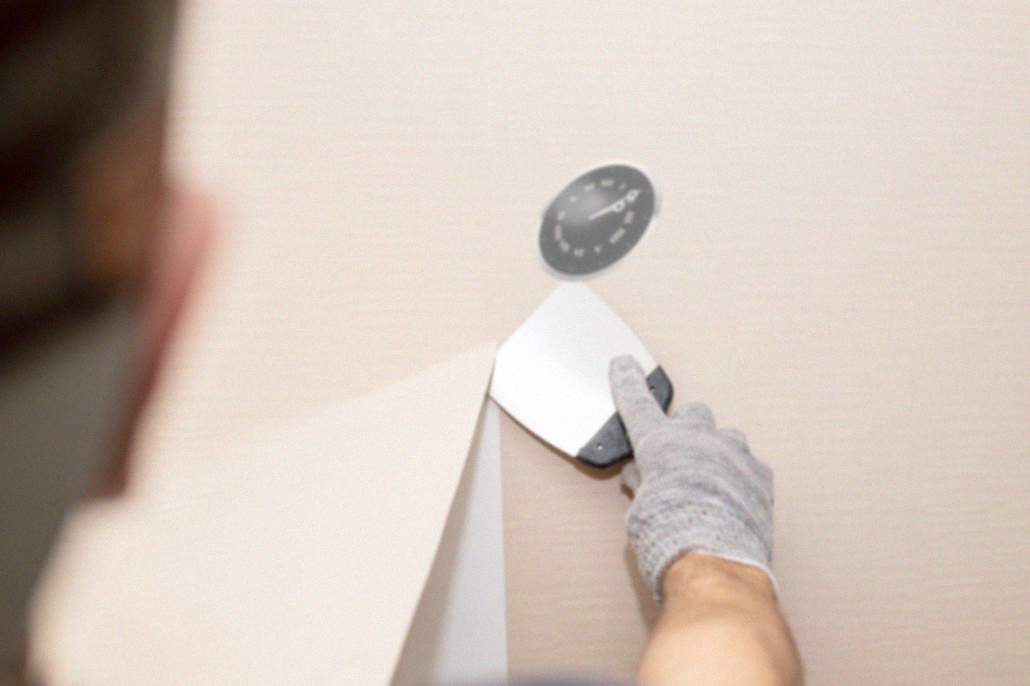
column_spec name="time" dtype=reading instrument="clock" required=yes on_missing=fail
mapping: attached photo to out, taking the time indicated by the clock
2:09
